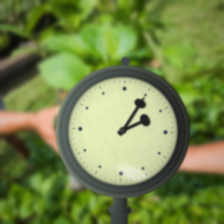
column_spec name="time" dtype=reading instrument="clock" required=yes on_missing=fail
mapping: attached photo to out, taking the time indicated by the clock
2:05
